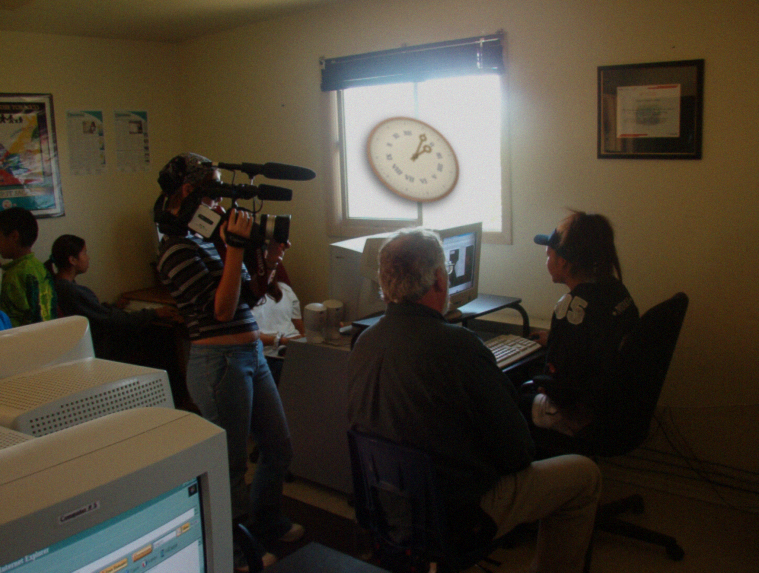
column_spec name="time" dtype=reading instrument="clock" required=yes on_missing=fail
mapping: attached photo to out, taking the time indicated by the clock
2:06
